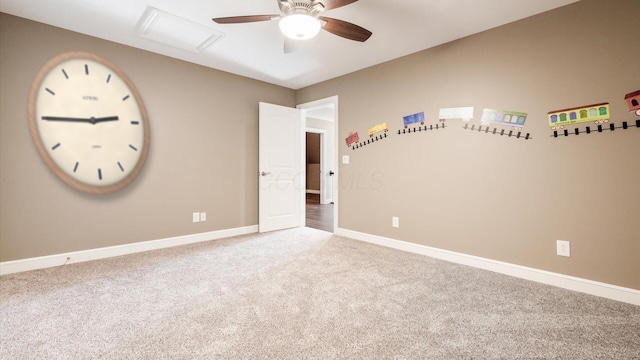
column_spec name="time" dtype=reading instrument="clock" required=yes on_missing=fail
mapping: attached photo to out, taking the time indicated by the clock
2:45
